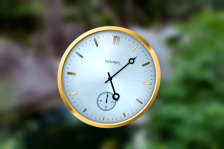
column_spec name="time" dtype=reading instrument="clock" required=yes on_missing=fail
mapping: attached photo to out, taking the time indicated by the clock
5:07
